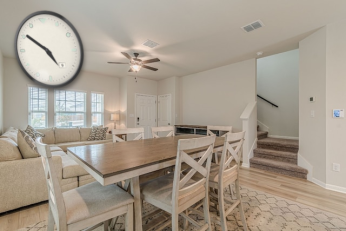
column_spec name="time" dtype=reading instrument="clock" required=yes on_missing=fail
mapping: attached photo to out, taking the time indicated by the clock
4:51
